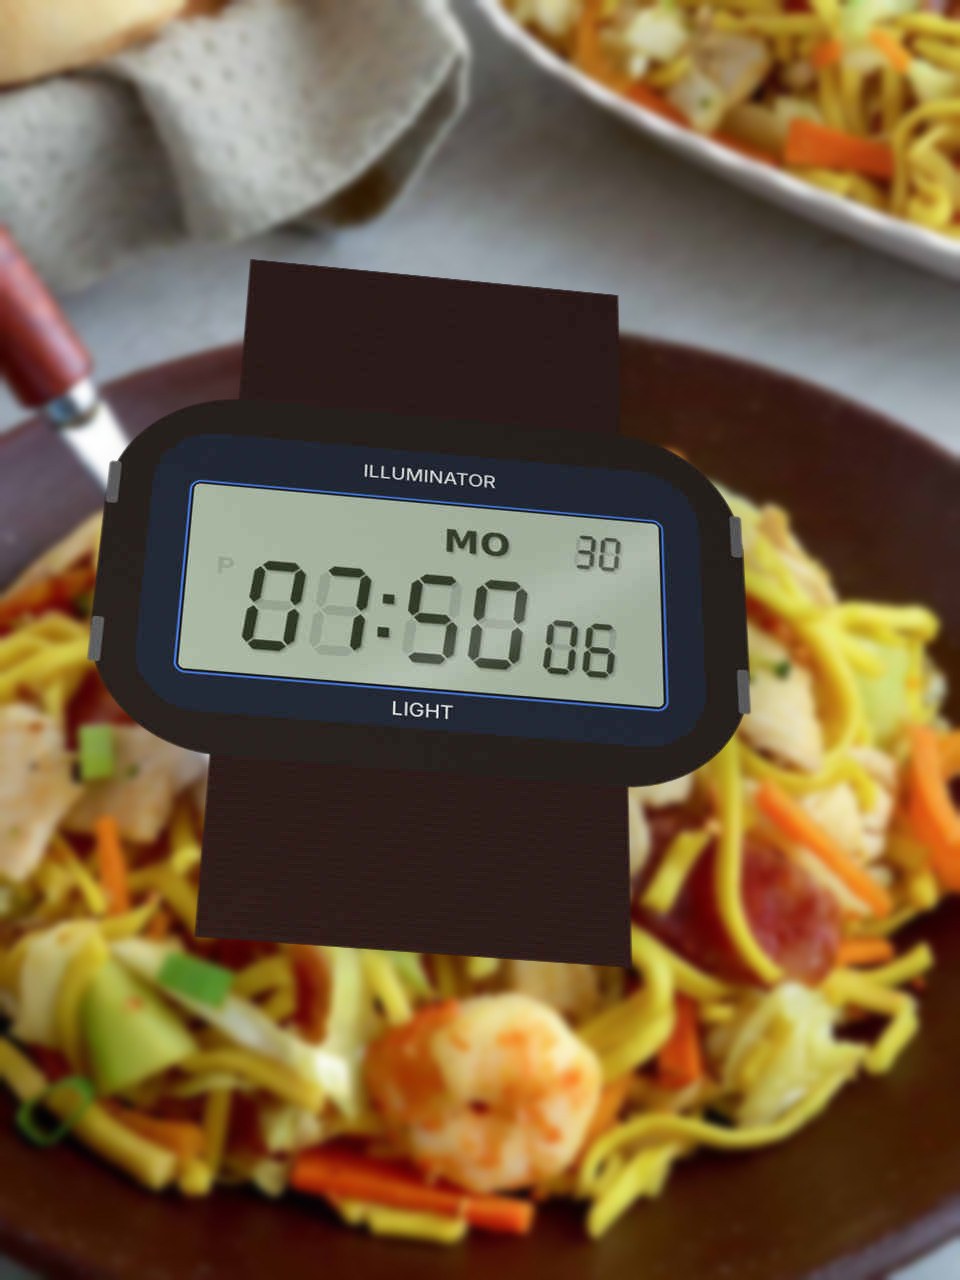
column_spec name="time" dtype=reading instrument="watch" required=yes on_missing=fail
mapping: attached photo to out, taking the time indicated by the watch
7:50:06
